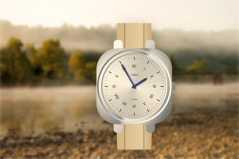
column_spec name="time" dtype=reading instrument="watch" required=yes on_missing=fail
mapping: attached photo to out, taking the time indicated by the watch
1:55
